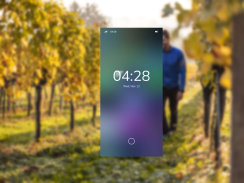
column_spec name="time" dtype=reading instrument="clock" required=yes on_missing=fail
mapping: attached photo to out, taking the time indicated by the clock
4:28
